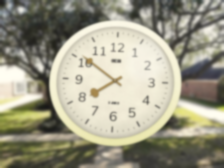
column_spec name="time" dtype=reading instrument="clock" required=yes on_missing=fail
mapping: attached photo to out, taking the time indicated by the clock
7:51
